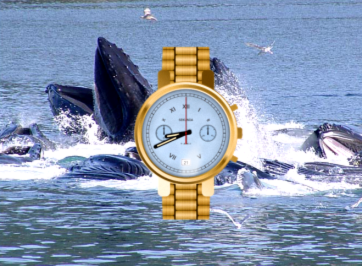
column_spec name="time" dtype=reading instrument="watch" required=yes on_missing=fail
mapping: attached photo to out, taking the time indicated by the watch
8:41
